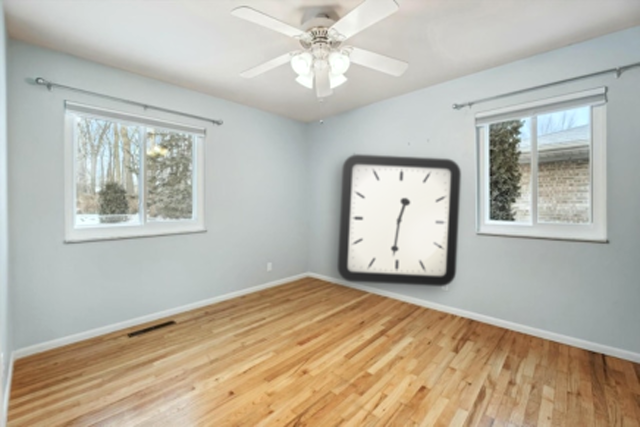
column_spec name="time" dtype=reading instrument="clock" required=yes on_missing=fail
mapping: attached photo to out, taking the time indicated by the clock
12:31
